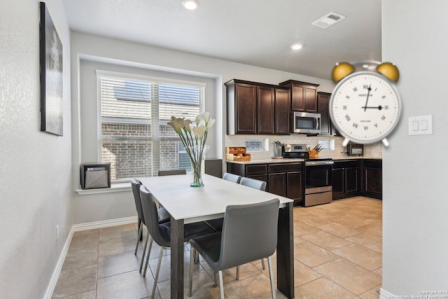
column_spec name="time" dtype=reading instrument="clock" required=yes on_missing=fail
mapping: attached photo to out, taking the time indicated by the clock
3:02
